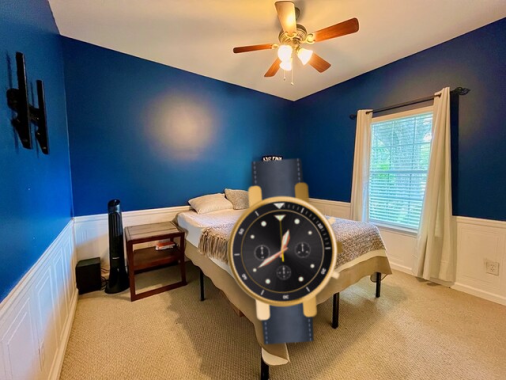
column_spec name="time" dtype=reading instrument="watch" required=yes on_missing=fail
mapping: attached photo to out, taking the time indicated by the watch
12:40
